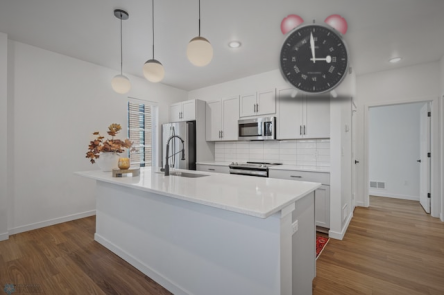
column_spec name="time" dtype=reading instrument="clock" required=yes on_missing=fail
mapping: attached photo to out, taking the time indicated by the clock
2:59
